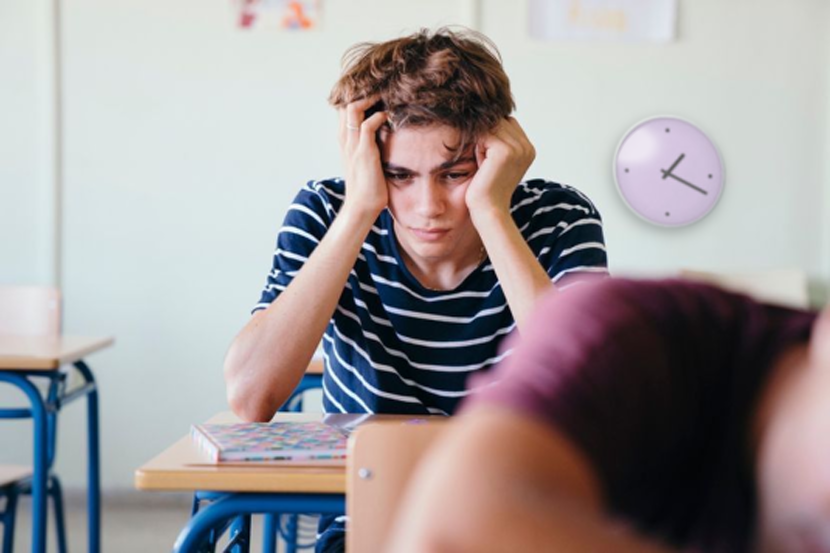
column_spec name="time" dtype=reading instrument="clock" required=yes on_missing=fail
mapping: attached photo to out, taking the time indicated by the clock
1:19
